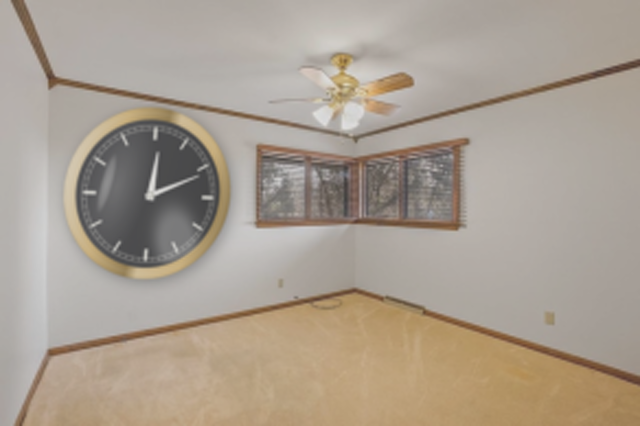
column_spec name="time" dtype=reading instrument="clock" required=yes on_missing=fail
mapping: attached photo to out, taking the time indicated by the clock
12:11
